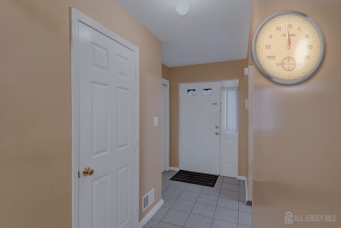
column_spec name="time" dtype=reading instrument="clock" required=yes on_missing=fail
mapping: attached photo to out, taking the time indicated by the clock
11:59
